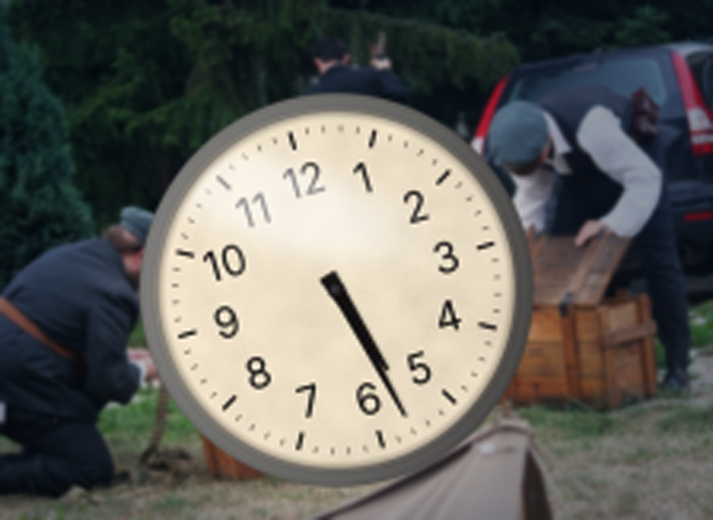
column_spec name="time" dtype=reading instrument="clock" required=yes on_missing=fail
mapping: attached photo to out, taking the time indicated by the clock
5:28
